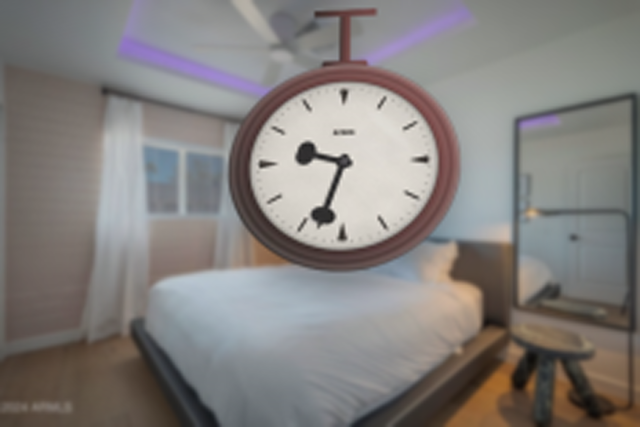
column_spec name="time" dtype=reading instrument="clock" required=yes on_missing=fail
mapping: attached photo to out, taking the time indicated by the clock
9:33
